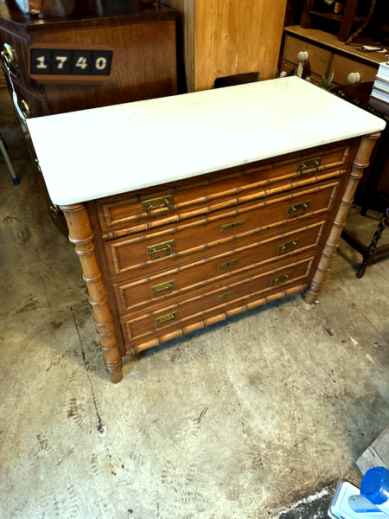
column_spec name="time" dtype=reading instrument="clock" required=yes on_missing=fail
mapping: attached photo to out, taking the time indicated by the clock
17:40
